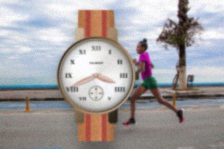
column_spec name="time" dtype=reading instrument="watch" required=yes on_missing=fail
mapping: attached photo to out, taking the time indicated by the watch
3:41
